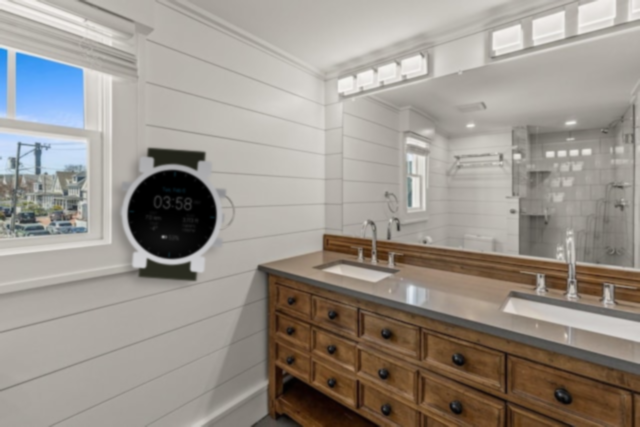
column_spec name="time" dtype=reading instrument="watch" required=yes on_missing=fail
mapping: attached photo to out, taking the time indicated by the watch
3:58
